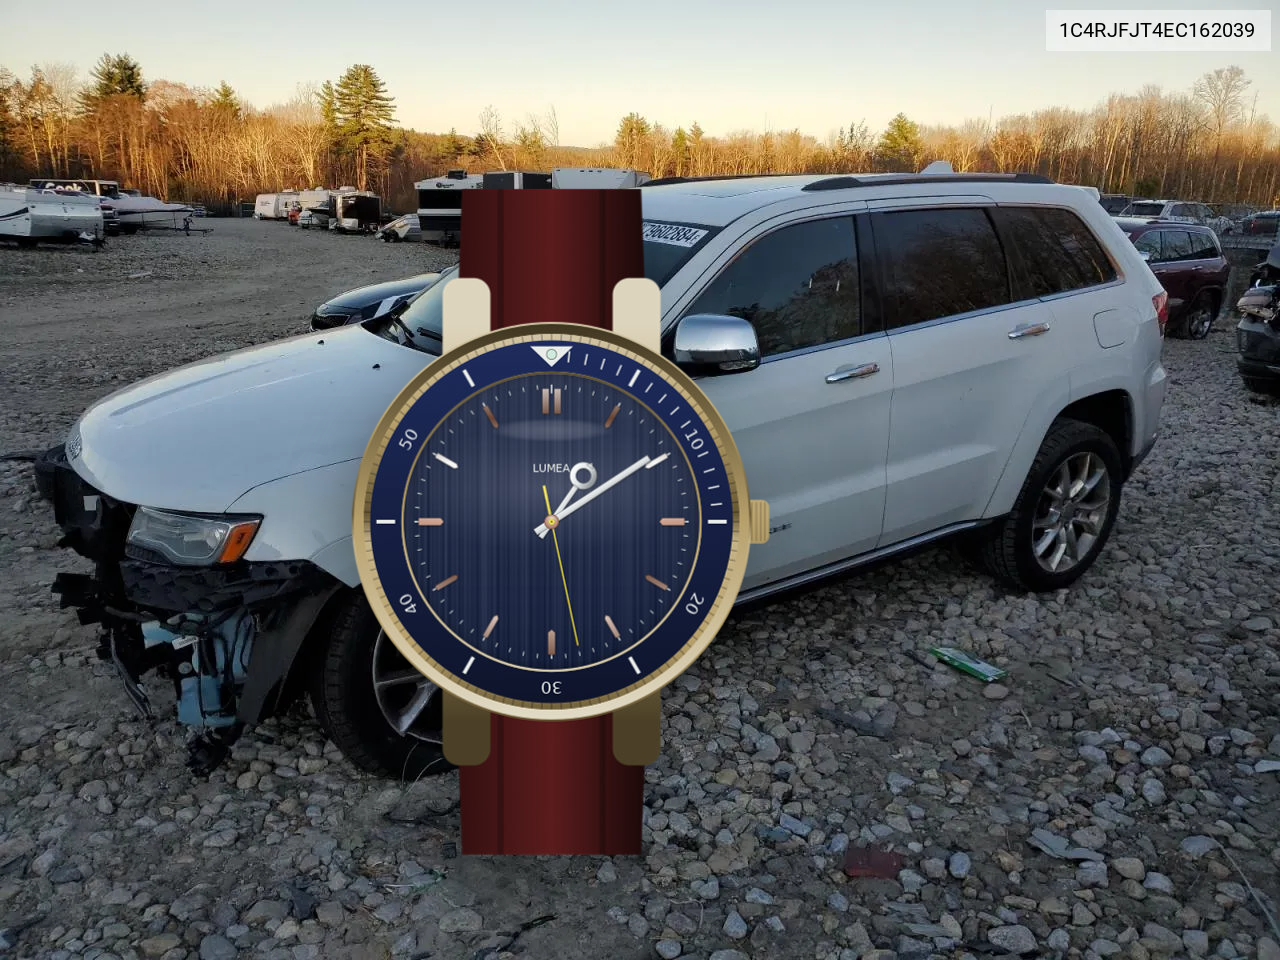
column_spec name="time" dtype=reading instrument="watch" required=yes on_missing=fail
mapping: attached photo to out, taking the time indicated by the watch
1:09:28
